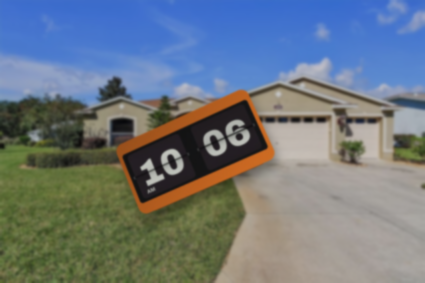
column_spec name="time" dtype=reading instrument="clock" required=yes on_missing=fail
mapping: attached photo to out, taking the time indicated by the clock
10:06
